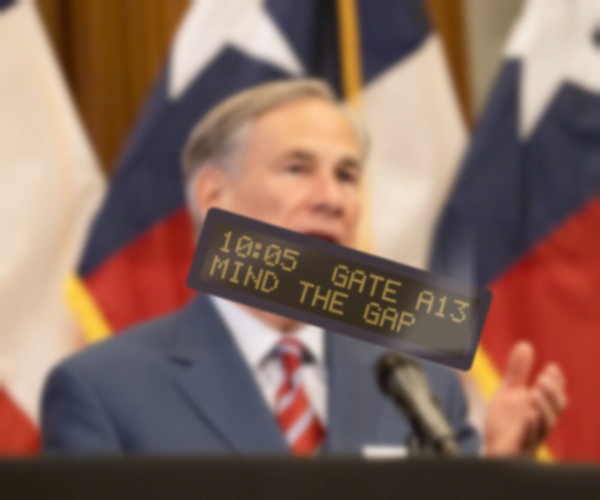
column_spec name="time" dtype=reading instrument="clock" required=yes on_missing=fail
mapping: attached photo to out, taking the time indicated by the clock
10:05
